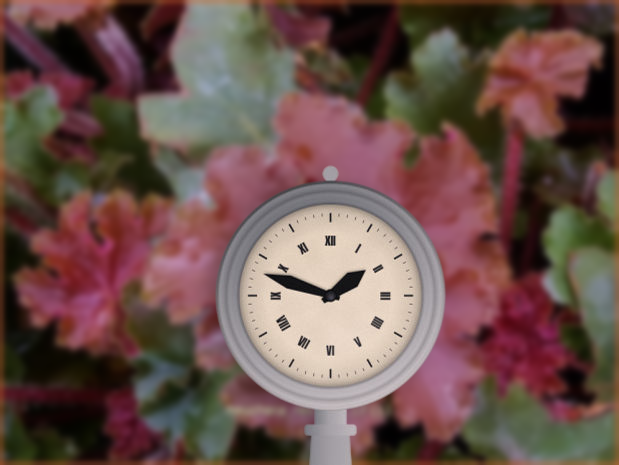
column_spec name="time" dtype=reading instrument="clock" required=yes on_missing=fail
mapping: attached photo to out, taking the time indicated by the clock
1:48
